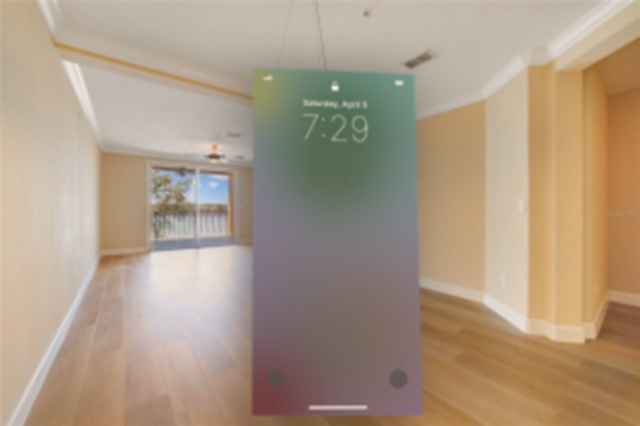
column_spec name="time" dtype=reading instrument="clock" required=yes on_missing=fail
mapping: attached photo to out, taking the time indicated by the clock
7:29
